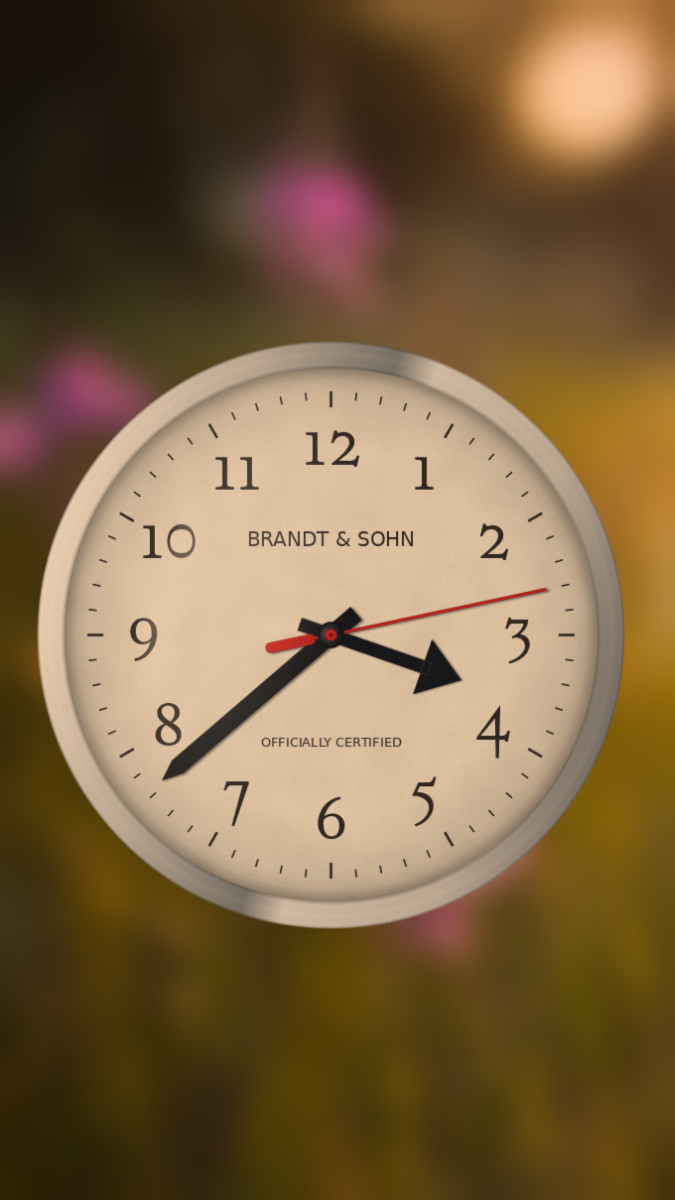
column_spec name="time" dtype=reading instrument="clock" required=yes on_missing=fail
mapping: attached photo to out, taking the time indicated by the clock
3:38:13
